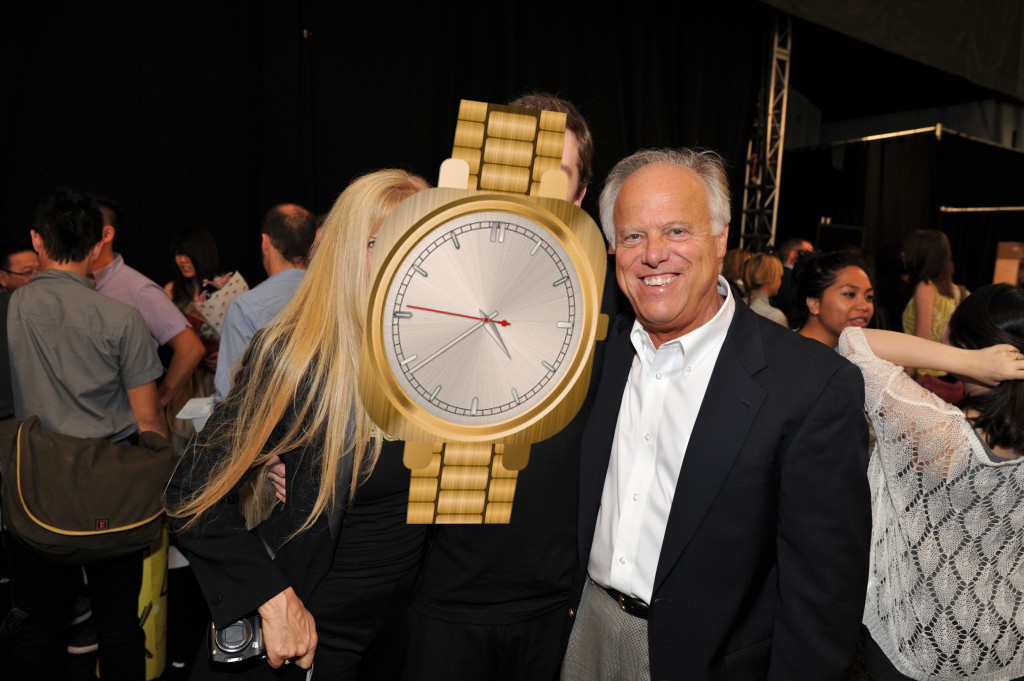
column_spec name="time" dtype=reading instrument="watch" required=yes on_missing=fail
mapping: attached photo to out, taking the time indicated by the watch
4:38:46
